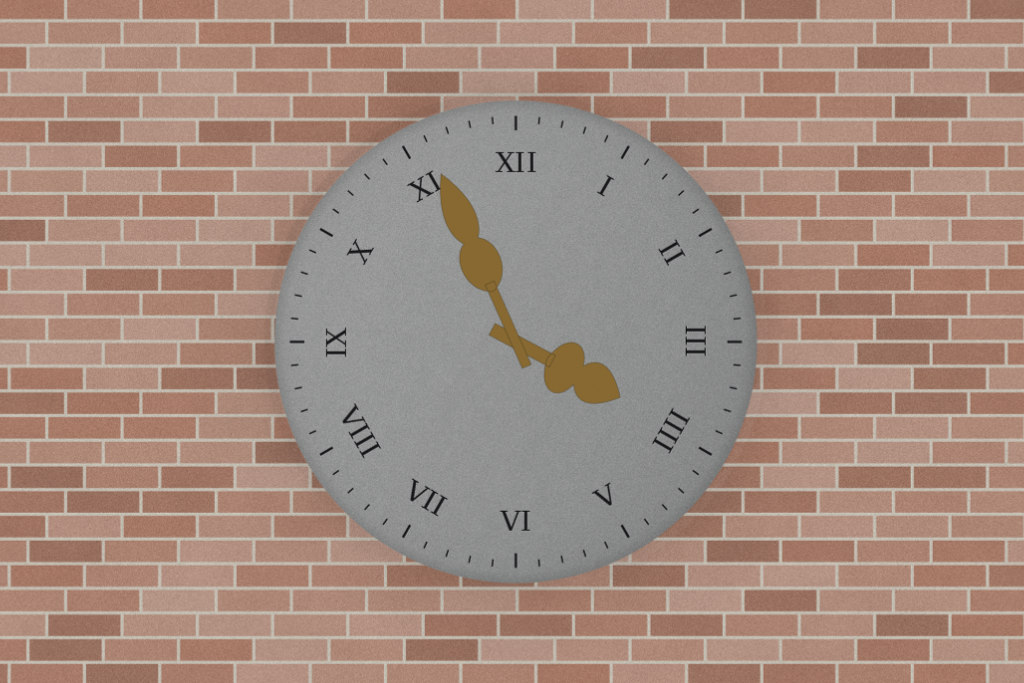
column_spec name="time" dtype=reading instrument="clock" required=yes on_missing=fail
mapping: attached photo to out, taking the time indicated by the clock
3:56
